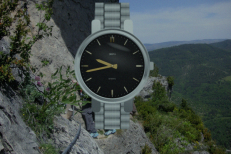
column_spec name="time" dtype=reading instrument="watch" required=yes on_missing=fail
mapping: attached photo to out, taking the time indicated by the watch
9:43
